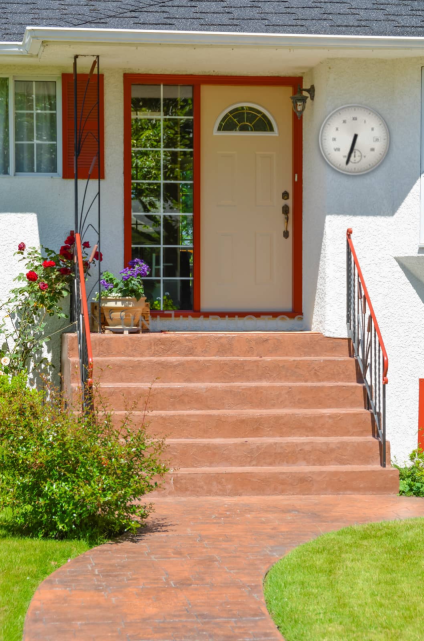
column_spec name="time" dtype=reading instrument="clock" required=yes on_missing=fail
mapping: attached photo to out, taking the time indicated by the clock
6:33
